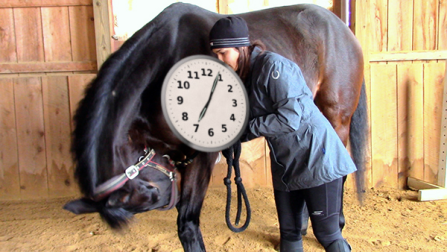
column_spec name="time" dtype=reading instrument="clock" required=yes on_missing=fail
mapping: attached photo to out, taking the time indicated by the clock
7:04
